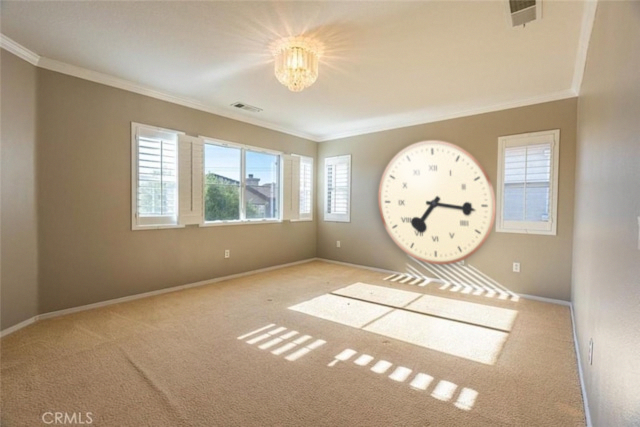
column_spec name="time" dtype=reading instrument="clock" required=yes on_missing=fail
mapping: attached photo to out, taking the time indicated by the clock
7:16
